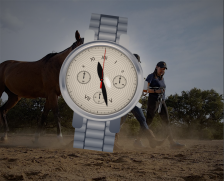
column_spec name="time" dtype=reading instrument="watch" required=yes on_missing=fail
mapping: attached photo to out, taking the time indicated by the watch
11:27
